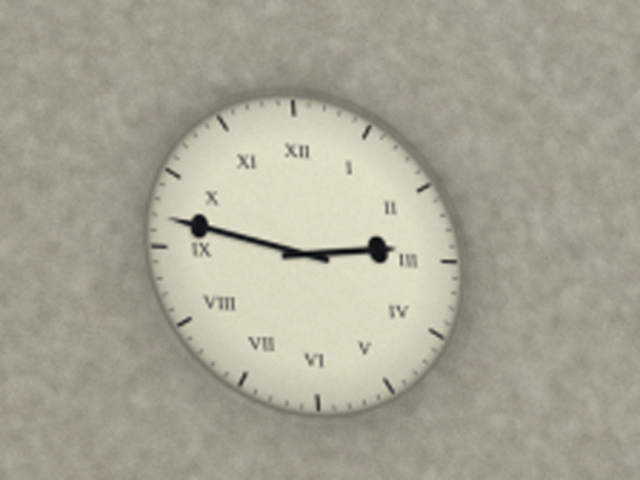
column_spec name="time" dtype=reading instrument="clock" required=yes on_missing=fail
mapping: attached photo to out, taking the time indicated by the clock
2:47
